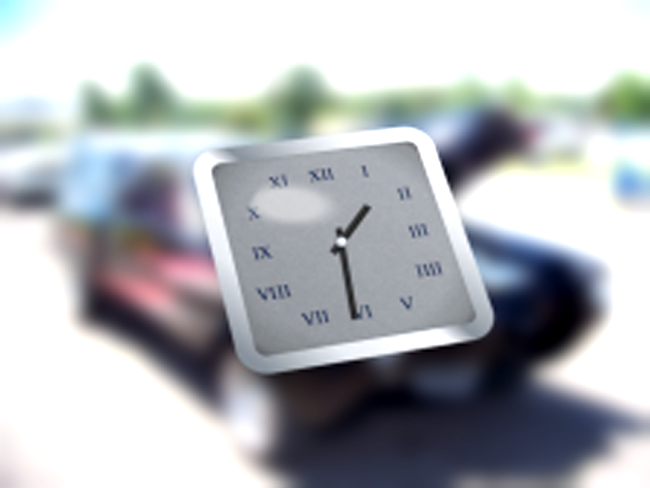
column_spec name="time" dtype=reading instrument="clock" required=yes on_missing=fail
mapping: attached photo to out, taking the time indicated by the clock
1:31
